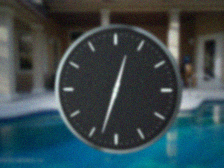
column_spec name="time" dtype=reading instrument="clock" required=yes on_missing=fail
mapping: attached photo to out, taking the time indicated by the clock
12:33
